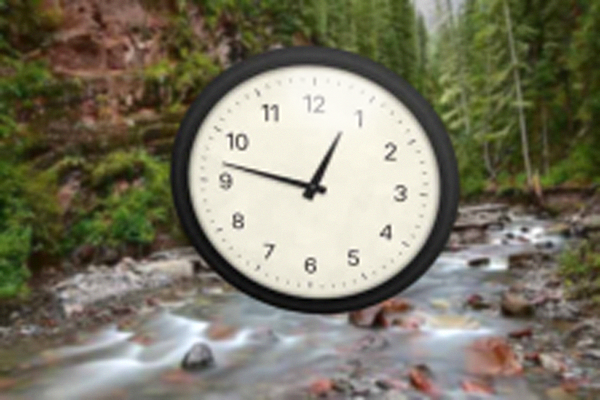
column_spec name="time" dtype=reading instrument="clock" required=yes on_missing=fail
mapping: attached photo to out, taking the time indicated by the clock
12:47
